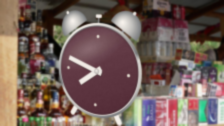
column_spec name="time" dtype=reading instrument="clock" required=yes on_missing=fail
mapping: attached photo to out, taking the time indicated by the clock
7:48
